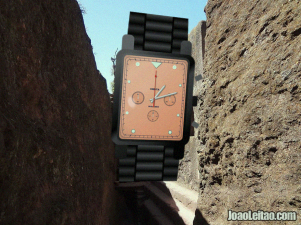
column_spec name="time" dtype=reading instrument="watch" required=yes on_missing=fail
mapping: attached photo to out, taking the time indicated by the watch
1:12
